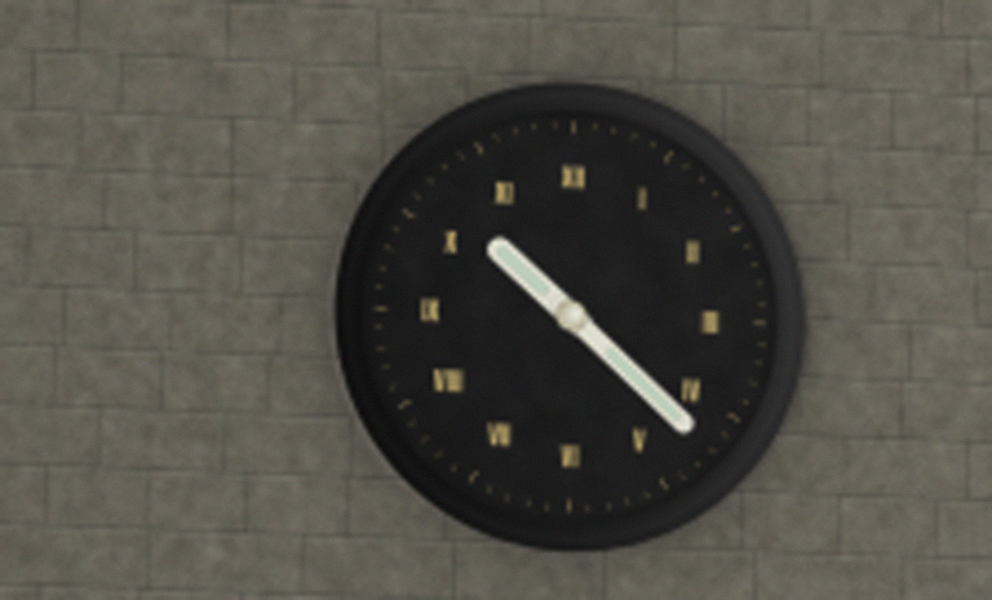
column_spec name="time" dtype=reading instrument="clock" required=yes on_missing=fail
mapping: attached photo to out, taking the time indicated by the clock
10:22
